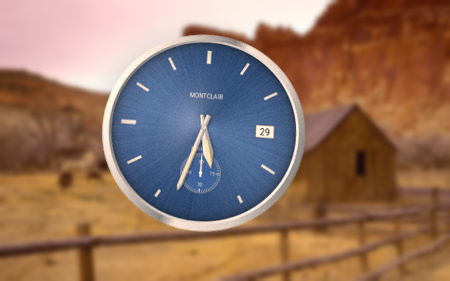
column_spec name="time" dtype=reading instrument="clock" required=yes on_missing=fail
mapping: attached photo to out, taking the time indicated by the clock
5:33
